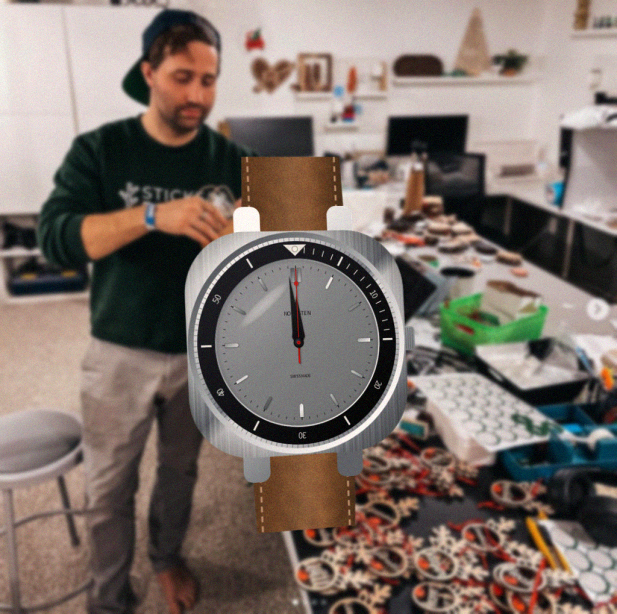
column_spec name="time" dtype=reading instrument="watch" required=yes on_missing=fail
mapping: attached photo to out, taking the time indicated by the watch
11:59:00
